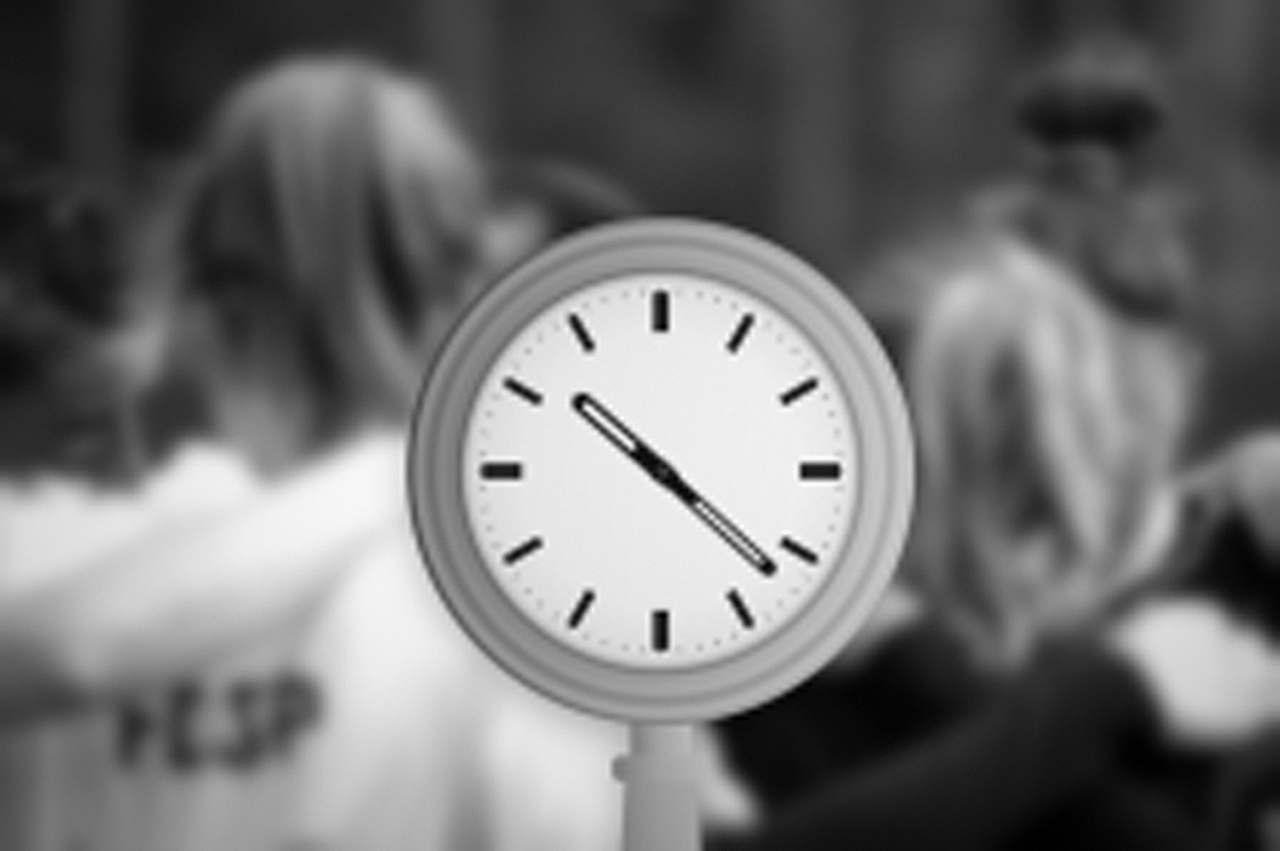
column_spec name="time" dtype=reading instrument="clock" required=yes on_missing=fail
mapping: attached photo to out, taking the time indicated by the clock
10:22
